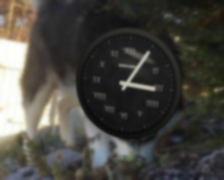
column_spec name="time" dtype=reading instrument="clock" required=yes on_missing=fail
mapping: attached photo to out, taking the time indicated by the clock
3:05
